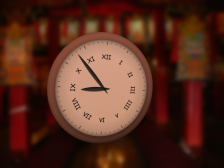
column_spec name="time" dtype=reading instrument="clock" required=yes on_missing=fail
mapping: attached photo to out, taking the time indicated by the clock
8:53
